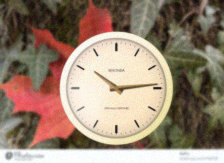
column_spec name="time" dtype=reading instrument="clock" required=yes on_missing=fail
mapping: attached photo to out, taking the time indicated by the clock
10:14
